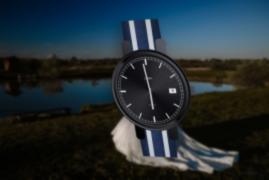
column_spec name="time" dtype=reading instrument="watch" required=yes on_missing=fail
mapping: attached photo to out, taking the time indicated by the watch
5:59
